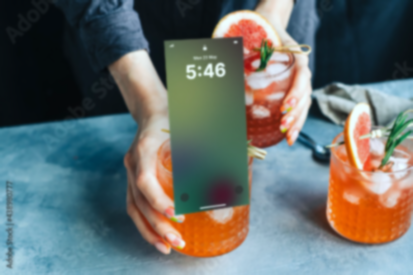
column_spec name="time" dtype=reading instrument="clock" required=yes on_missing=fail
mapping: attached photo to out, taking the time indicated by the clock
5:46
